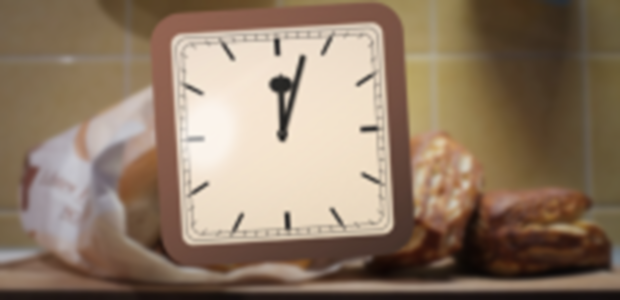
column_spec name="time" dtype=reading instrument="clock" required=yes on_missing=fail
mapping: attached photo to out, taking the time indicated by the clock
12:03
